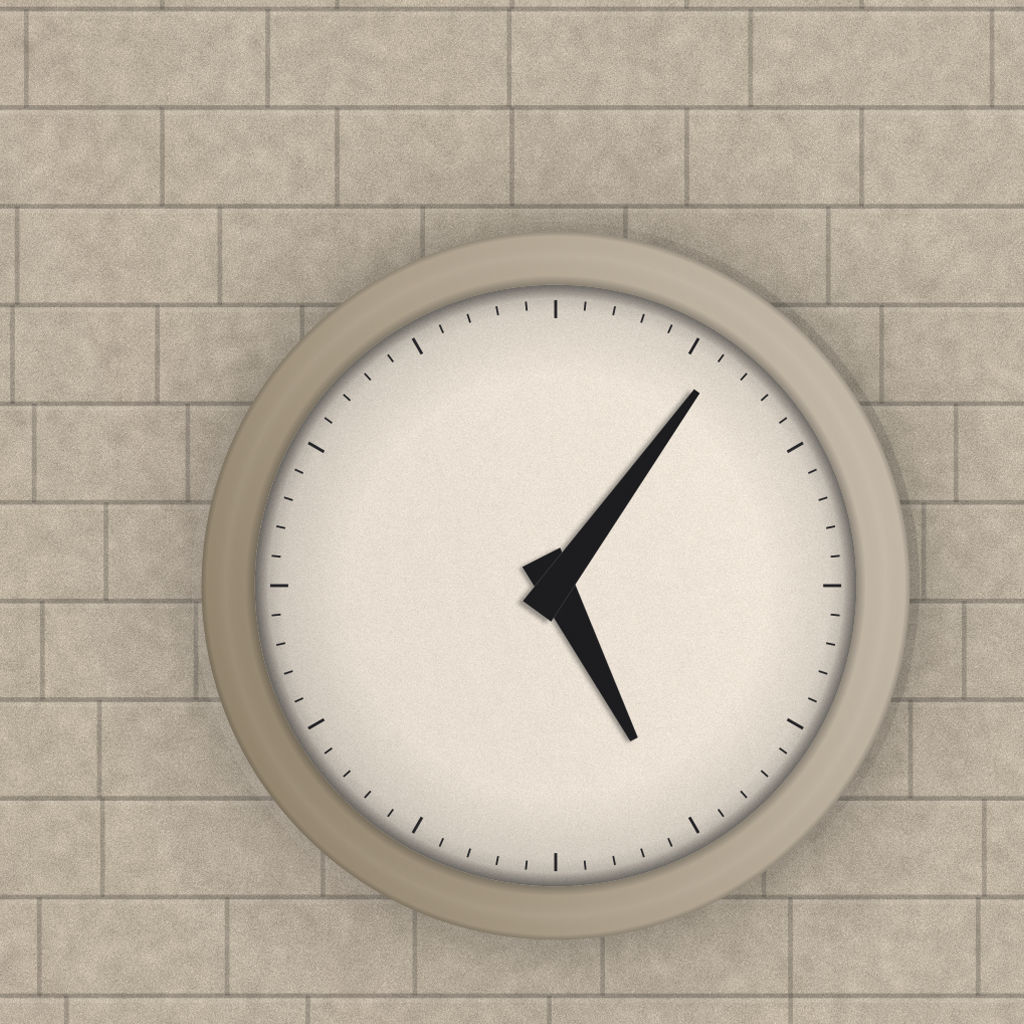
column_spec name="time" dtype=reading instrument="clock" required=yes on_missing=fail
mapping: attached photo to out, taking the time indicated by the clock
5:06
